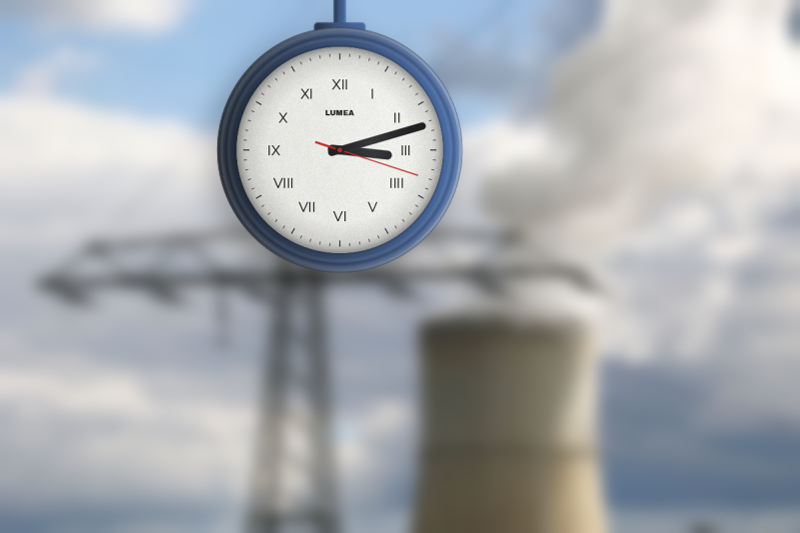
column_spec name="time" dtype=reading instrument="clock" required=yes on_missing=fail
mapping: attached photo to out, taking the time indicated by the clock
3:12:18
